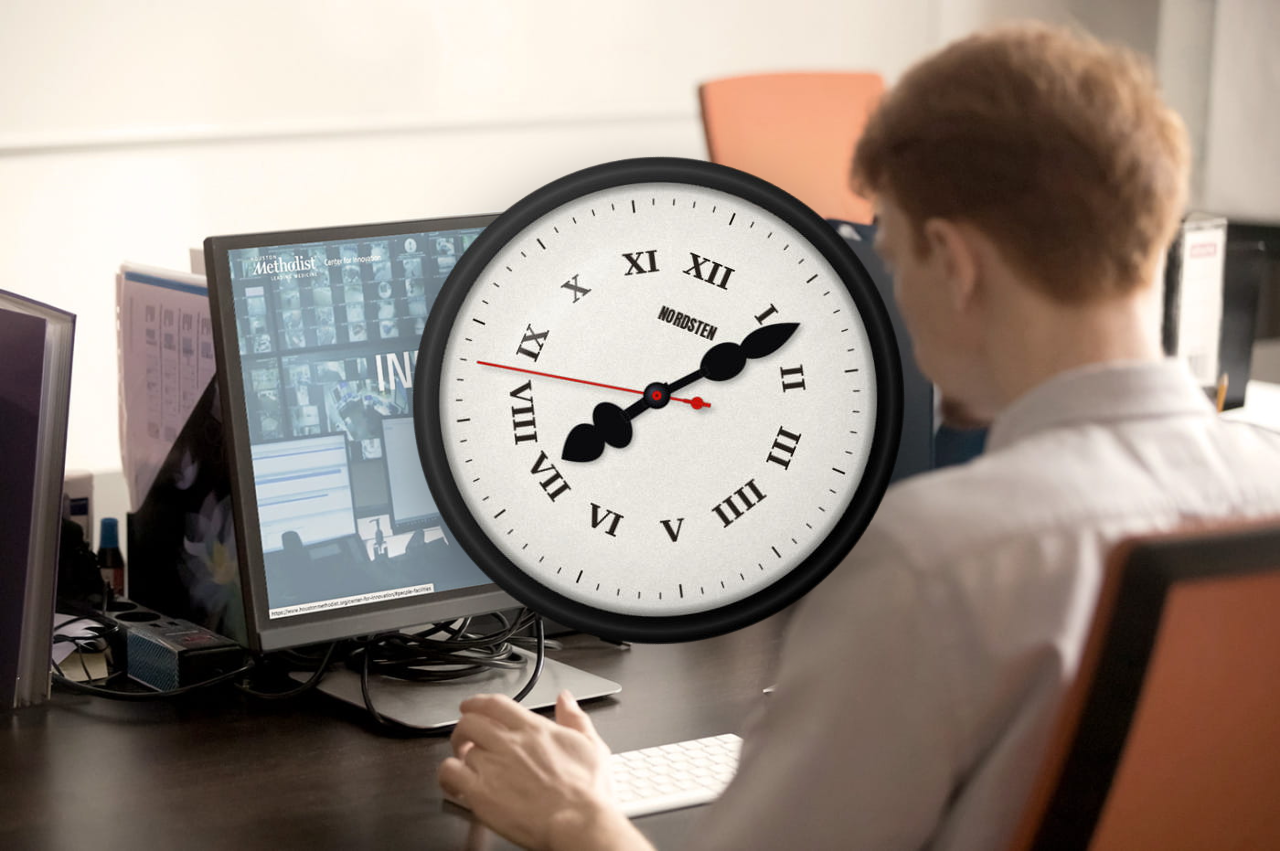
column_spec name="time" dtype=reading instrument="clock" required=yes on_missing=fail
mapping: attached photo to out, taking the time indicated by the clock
7:06:43
